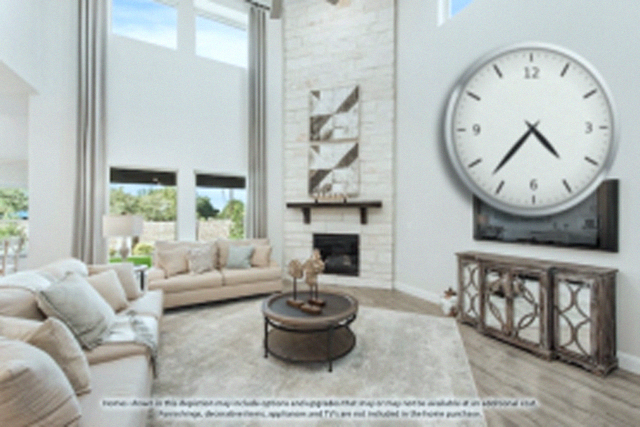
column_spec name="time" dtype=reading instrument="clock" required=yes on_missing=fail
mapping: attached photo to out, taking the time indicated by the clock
4:37
